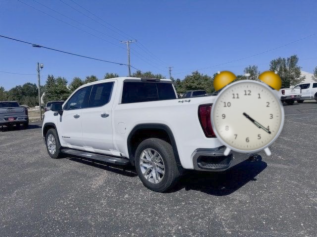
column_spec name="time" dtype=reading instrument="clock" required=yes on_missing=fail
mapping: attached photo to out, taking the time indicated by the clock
4:21
